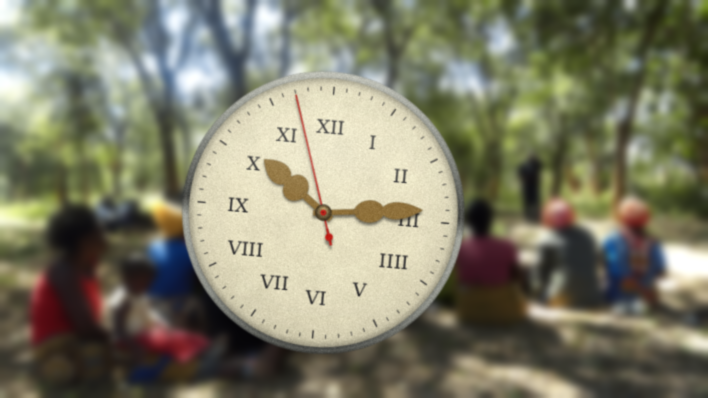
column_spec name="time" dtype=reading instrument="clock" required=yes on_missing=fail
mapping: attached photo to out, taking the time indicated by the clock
10:13:57
